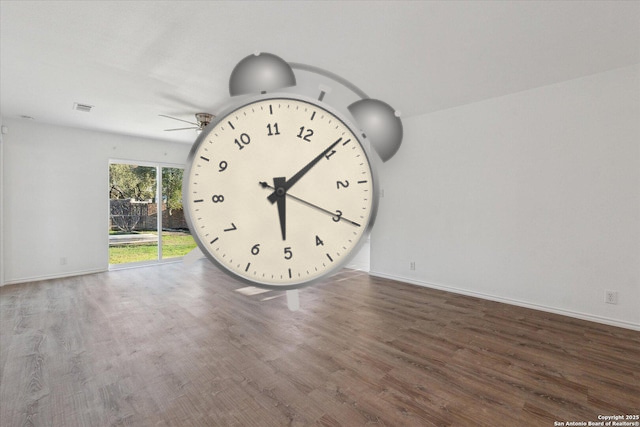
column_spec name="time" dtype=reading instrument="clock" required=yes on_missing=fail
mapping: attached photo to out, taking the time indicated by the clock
5:04:15
